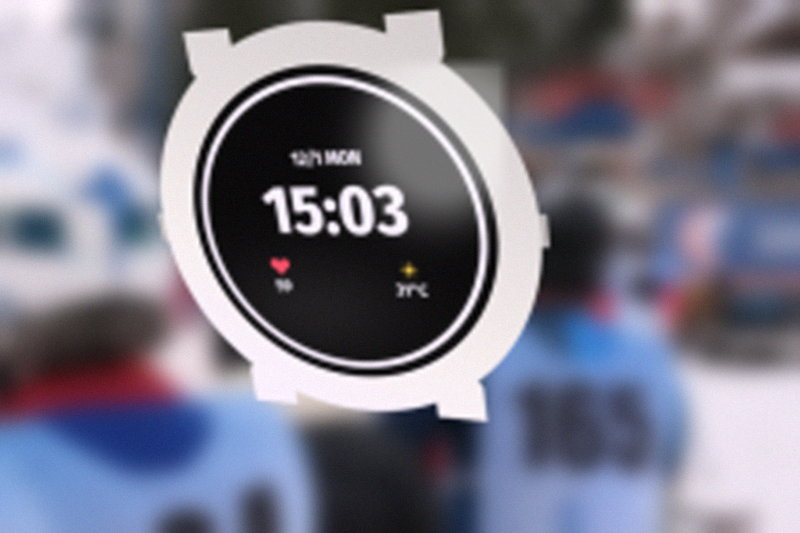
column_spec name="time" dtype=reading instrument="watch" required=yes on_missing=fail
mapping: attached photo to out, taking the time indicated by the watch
15:03
